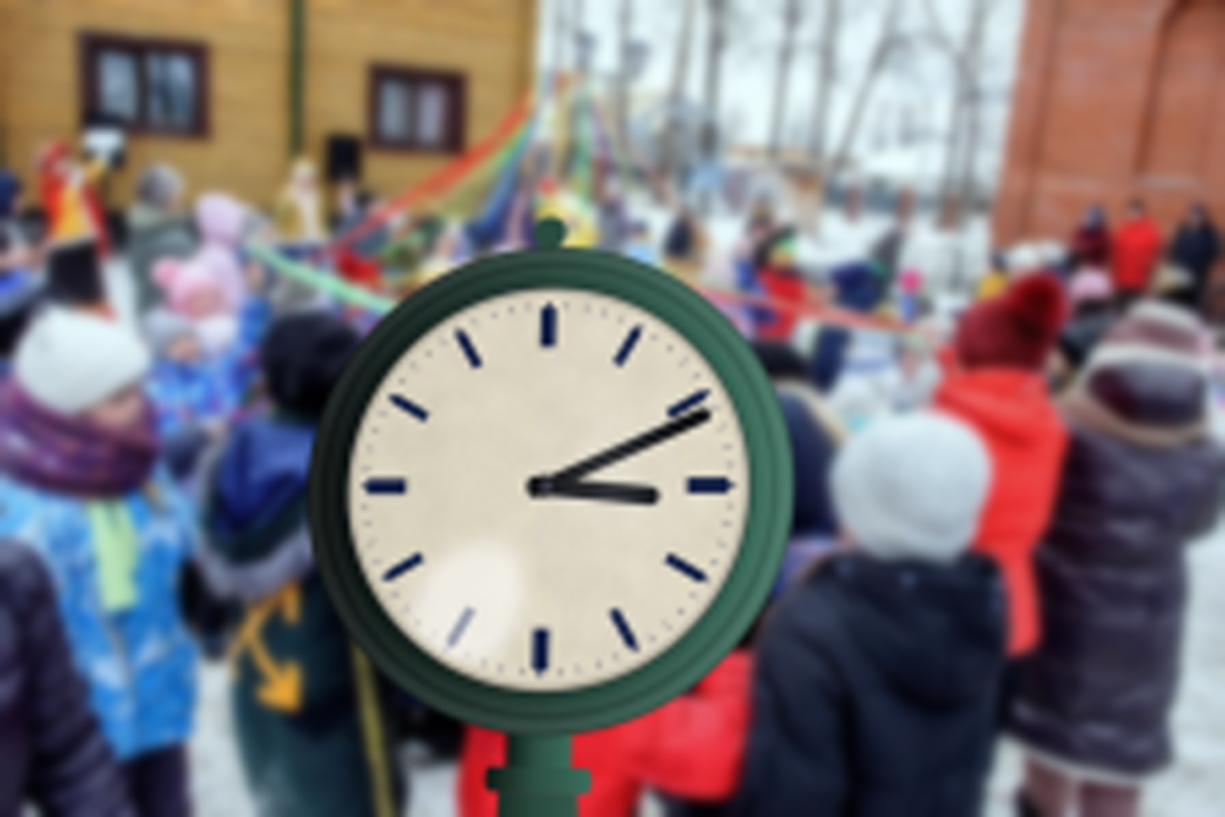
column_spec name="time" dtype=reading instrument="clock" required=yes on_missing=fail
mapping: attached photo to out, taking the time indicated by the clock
3:11
